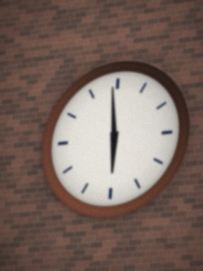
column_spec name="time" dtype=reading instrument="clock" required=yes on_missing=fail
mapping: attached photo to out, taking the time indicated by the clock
5:59
